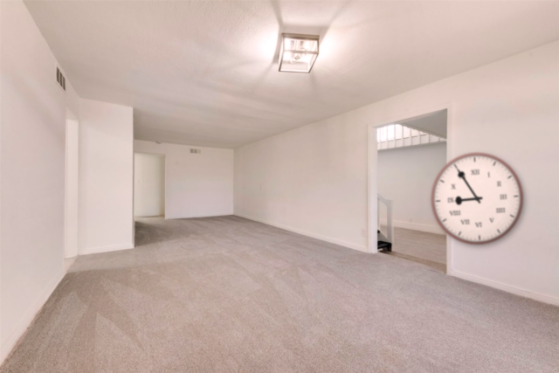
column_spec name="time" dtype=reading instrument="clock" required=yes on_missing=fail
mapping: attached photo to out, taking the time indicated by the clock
8:55
